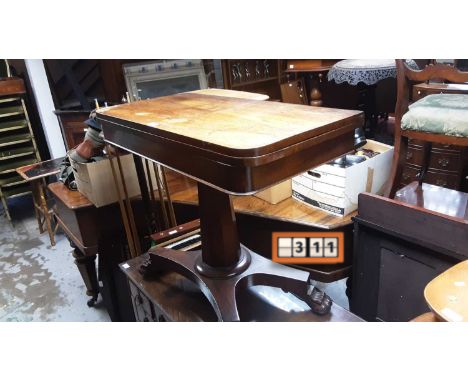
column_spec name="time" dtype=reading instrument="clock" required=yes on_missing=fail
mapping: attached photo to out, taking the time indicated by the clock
3:11
